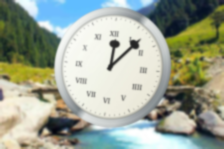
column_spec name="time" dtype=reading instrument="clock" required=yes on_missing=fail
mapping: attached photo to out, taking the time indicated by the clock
12:07
